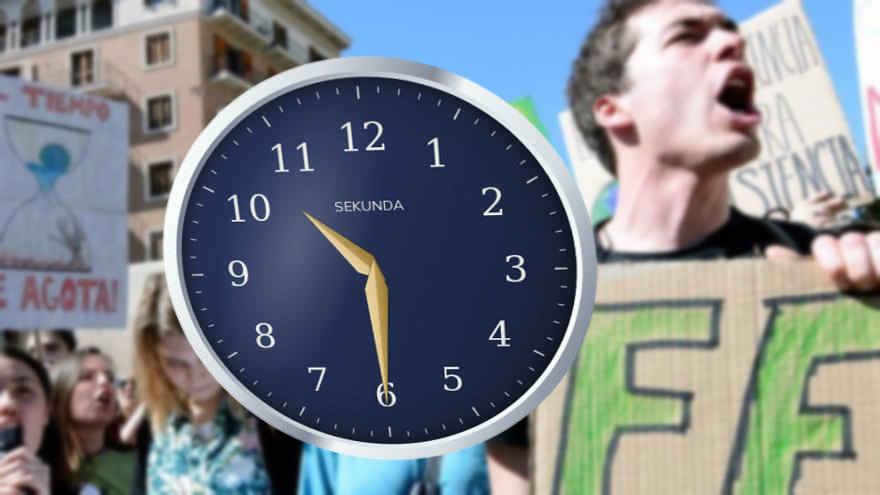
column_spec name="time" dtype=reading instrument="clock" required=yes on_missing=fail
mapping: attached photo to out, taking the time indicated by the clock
10:30
